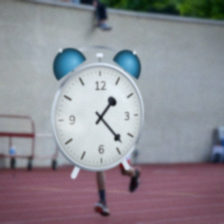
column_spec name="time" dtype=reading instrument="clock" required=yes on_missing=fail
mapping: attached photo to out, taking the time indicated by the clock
1:23
